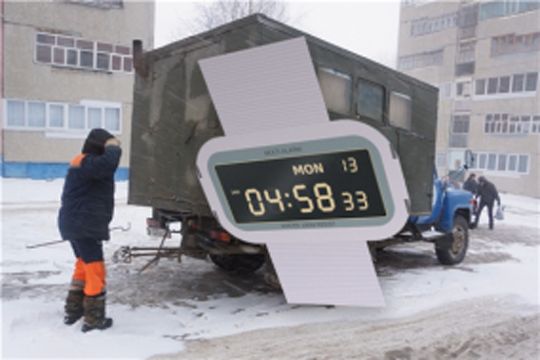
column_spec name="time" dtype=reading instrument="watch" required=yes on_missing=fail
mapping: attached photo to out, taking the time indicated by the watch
4:58:33
